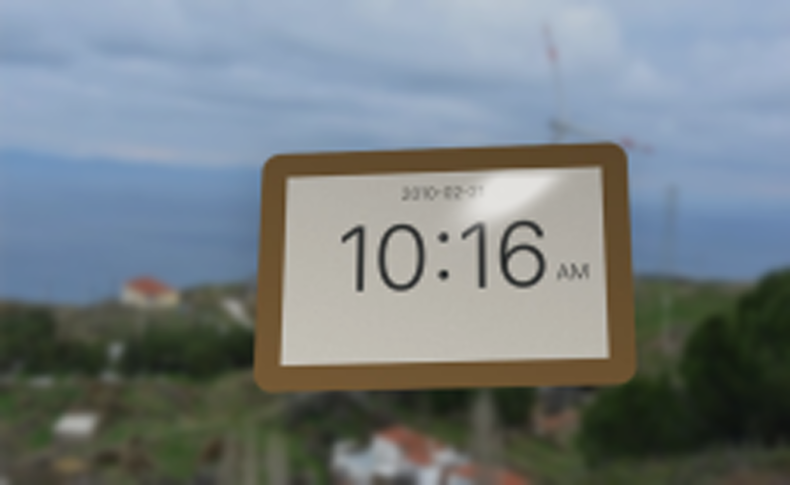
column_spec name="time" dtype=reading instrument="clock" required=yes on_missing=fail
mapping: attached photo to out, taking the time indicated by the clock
10:16
